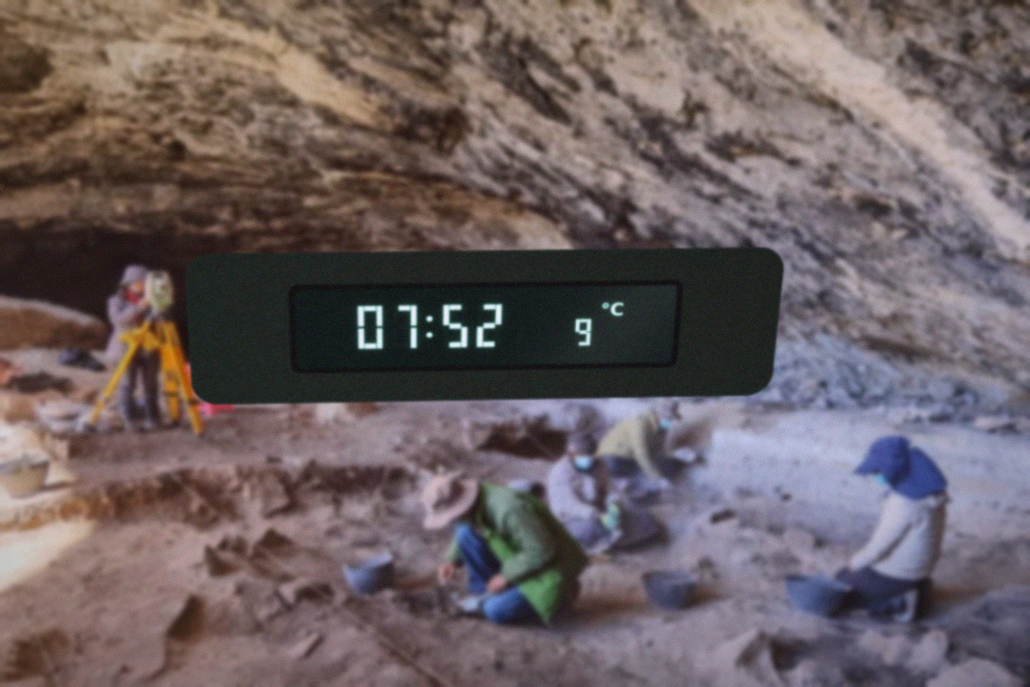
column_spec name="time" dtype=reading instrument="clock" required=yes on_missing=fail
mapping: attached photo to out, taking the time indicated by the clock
7:52
